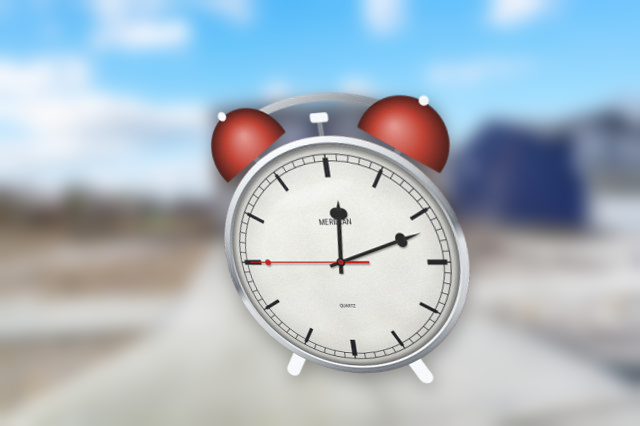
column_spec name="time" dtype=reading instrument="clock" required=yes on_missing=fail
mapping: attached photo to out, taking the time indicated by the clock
12:11:45
